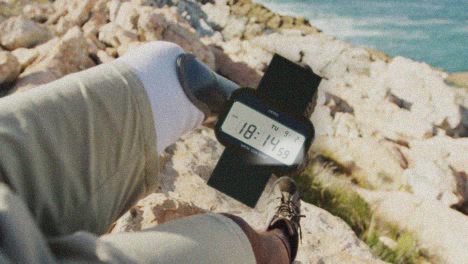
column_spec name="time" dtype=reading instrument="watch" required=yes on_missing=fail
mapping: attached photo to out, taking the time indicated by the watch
18:14:59
